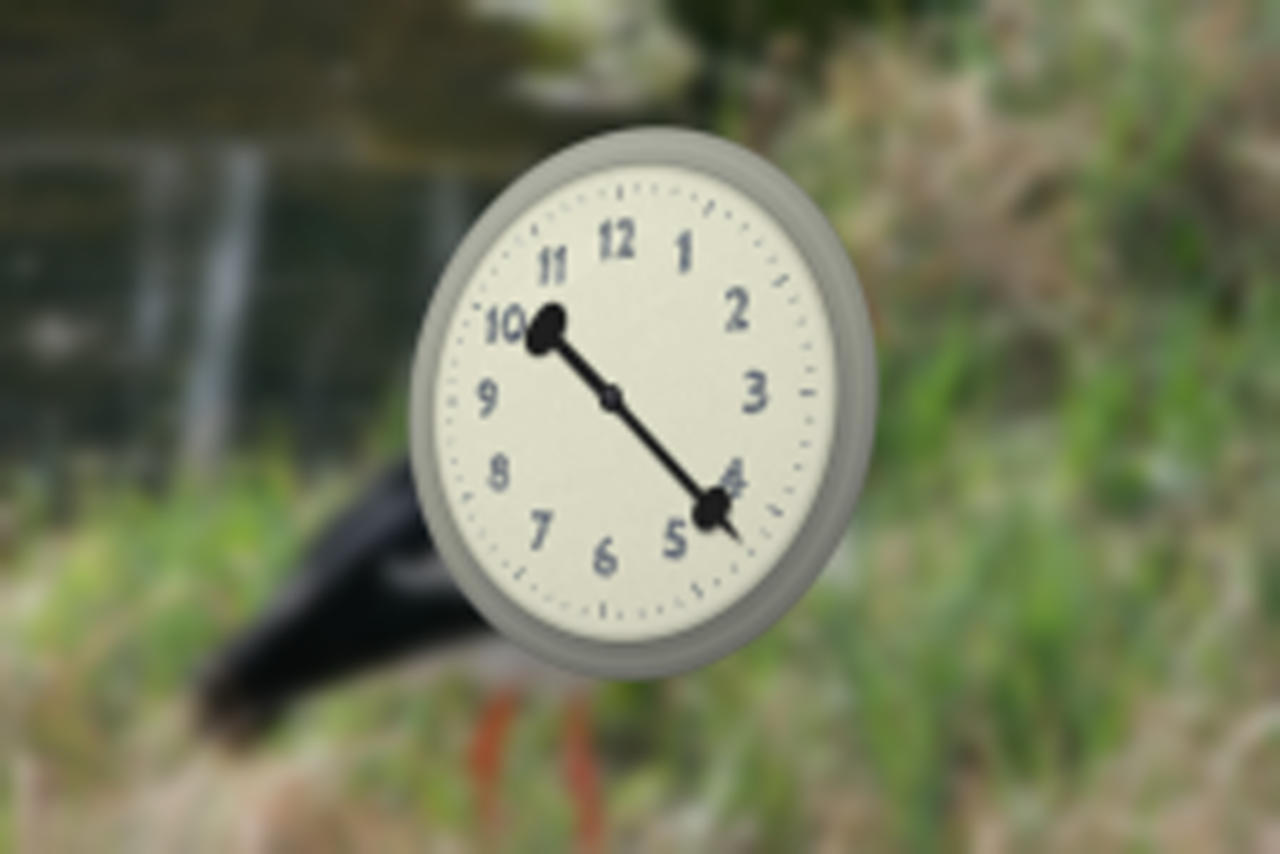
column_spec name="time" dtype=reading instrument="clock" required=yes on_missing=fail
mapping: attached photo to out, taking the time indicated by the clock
10:22
